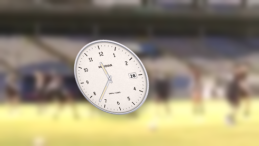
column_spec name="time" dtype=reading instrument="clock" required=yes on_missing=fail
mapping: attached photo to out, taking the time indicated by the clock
11:37
